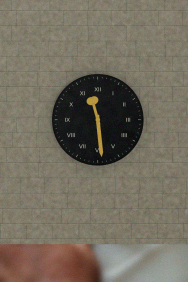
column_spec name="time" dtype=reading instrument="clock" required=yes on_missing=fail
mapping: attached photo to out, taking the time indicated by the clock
11:29
